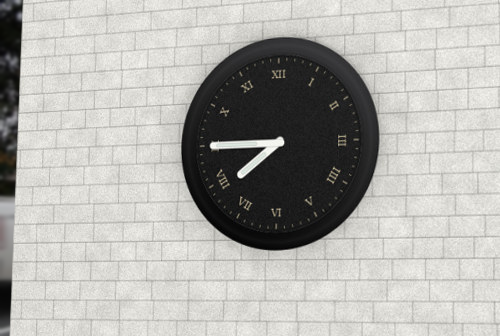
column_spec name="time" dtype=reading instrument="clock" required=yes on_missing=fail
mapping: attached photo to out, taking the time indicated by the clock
7:45
